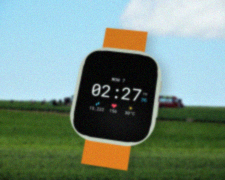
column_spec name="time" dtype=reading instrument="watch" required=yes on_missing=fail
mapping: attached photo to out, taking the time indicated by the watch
2:27
